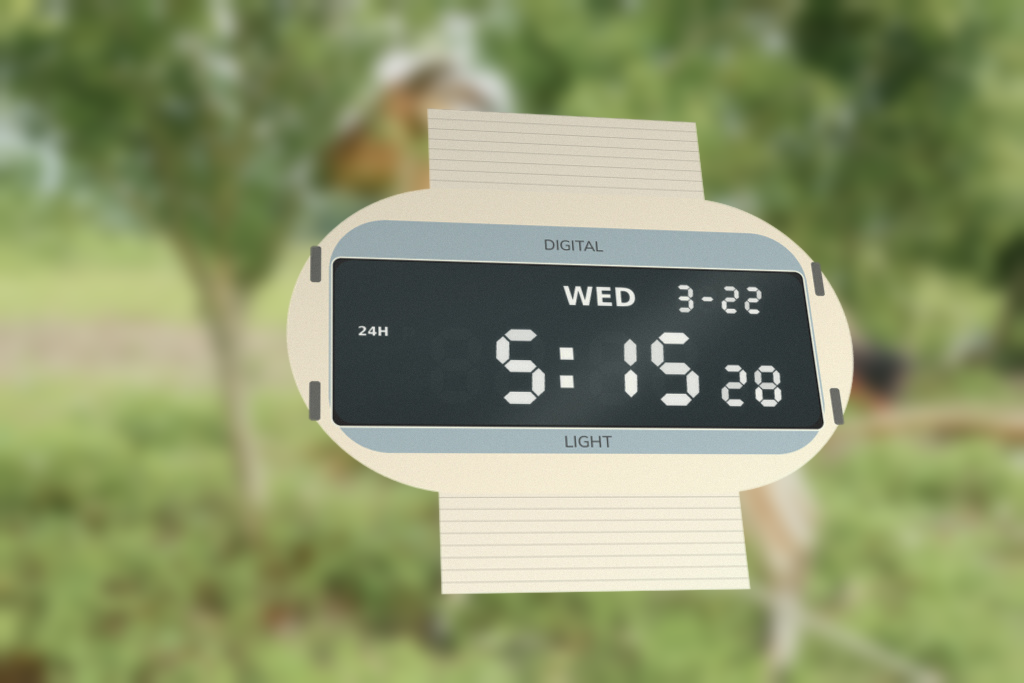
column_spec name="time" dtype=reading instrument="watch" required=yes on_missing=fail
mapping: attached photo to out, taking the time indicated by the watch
5:15:28
